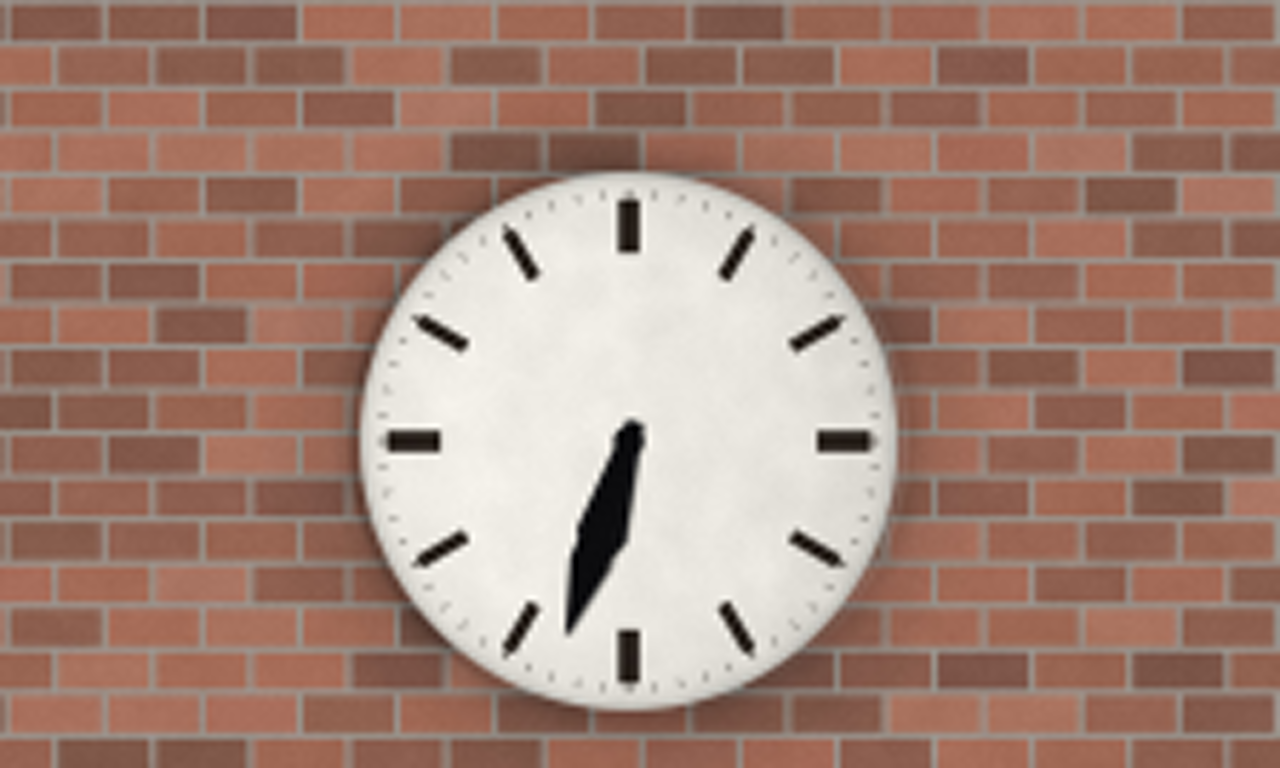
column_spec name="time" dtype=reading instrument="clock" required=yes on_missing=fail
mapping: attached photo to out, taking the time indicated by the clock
6:33
